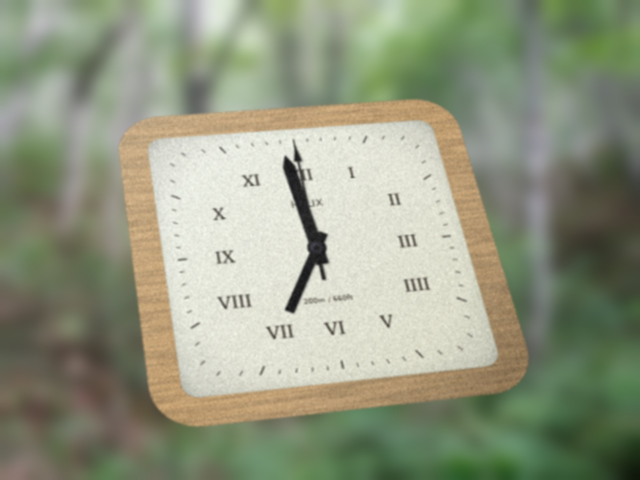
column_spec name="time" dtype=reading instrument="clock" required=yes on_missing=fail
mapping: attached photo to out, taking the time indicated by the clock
6:59:00
